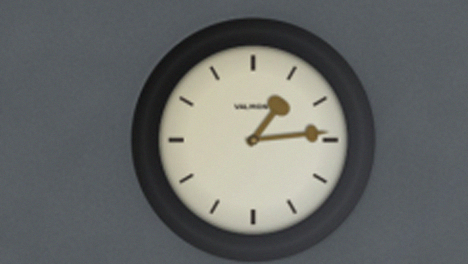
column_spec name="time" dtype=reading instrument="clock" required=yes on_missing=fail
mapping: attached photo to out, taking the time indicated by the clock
1:14
